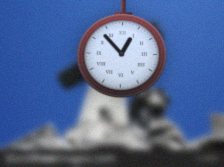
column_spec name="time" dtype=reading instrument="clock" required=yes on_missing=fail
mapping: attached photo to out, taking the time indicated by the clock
12:53
